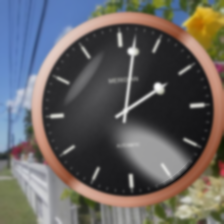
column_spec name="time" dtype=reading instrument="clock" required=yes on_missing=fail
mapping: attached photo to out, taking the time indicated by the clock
2:02
